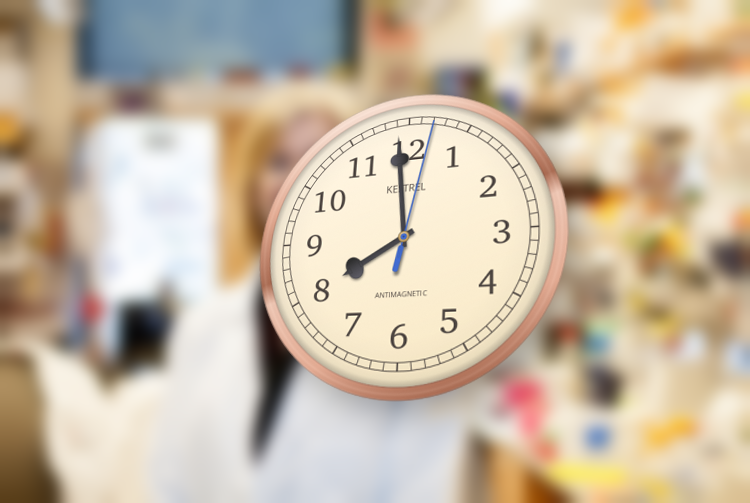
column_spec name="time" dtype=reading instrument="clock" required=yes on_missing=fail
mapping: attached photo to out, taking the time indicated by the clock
7:59:02
